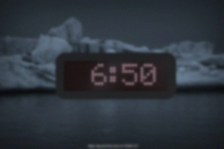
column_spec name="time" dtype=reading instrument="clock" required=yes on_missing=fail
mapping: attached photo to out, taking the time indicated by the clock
6:50
